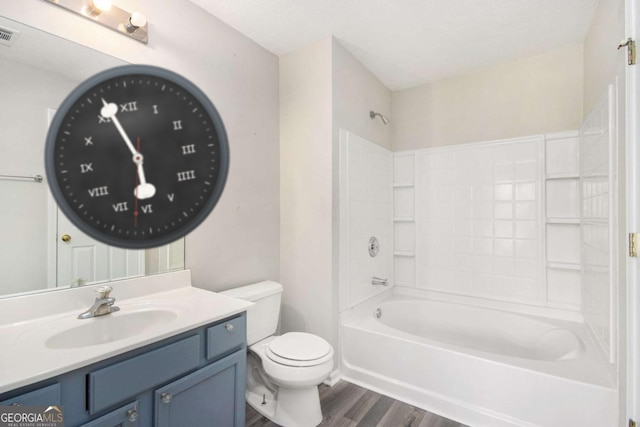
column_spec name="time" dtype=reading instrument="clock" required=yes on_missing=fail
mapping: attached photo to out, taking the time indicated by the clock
5:56:32
